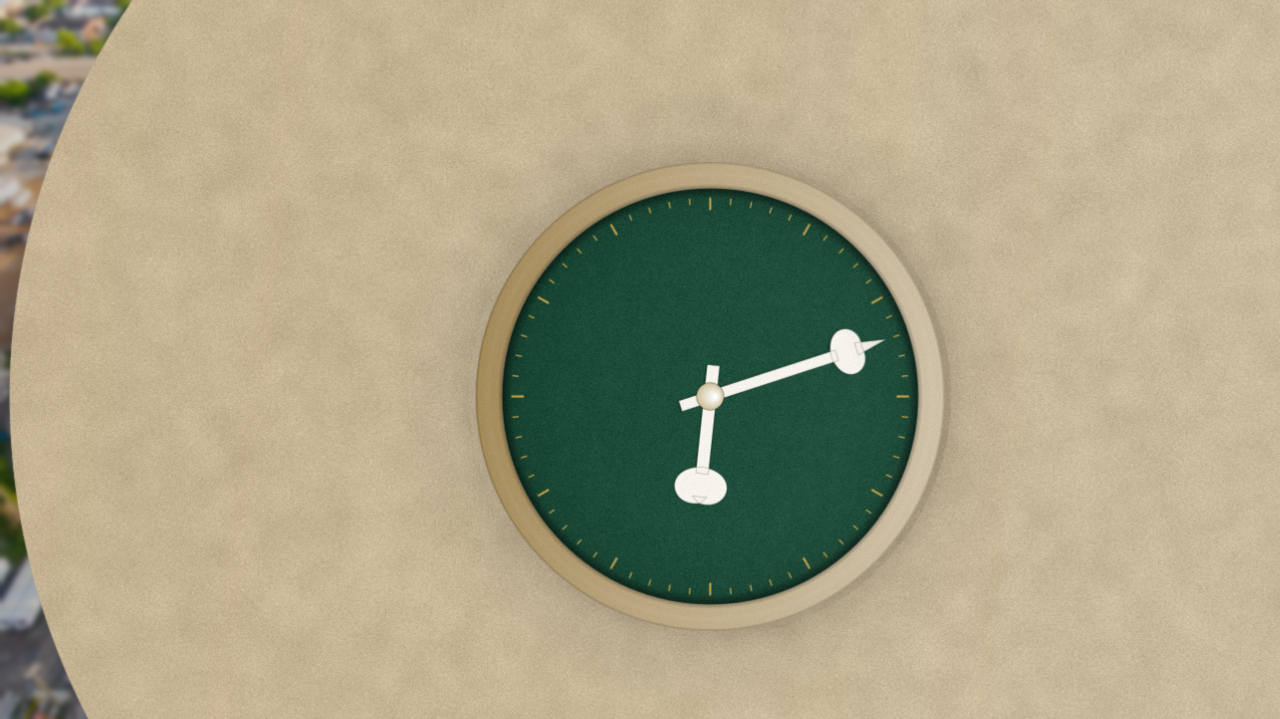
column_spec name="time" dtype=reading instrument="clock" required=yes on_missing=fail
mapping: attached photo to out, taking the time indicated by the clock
6:12
